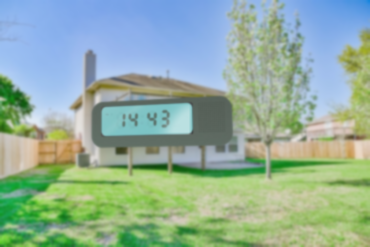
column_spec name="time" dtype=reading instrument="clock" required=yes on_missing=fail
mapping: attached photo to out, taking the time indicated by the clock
14:43
